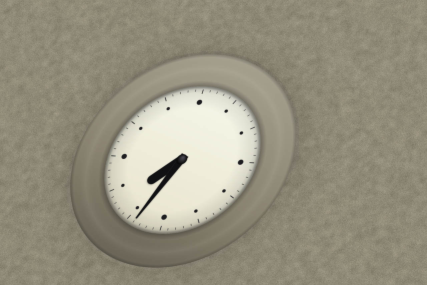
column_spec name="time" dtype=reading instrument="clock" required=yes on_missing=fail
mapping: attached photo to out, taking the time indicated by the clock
7:34
